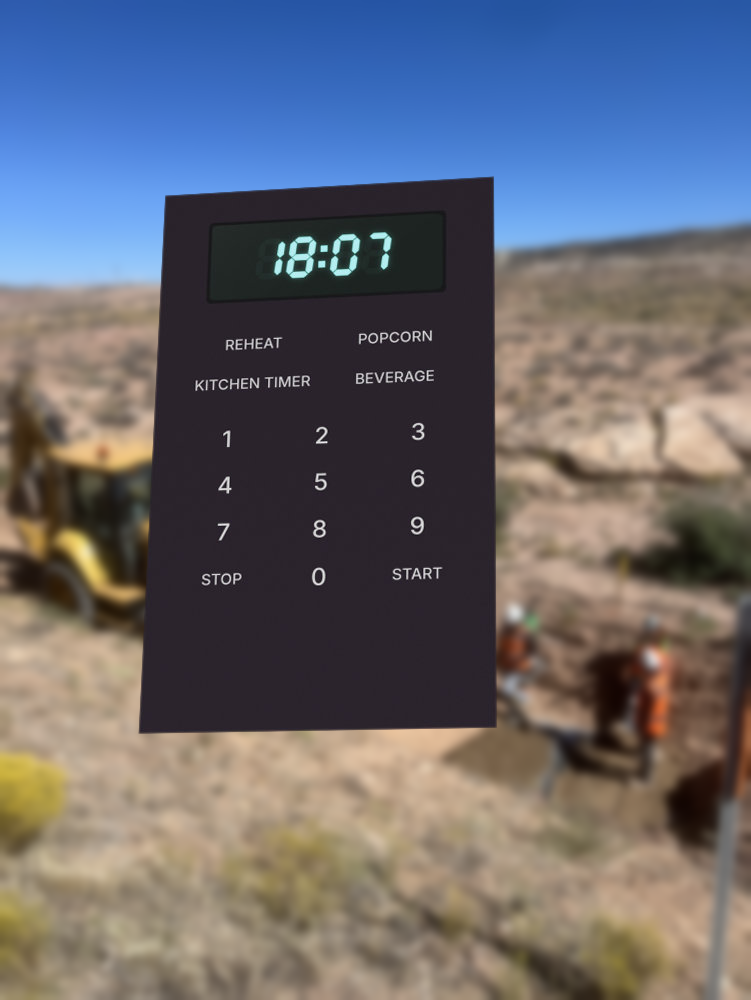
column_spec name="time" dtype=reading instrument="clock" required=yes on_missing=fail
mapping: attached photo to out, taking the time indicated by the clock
18:07
